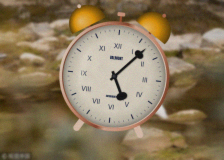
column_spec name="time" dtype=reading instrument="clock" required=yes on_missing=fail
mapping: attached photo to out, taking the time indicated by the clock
5:07
